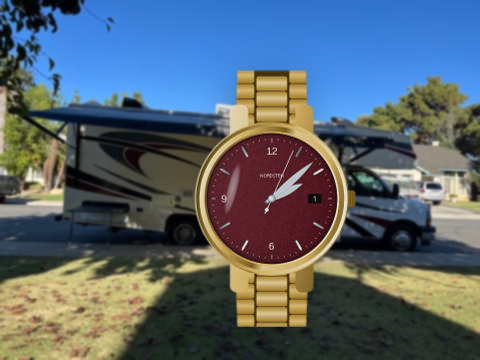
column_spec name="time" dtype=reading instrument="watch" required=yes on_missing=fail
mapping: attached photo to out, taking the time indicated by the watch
2:08:04
